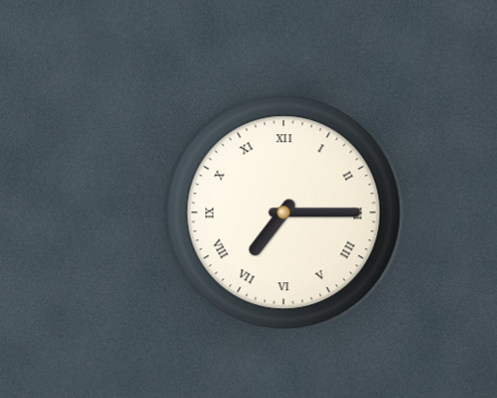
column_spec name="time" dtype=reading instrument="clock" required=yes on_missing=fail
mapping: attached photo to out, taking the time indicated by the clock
7:15
